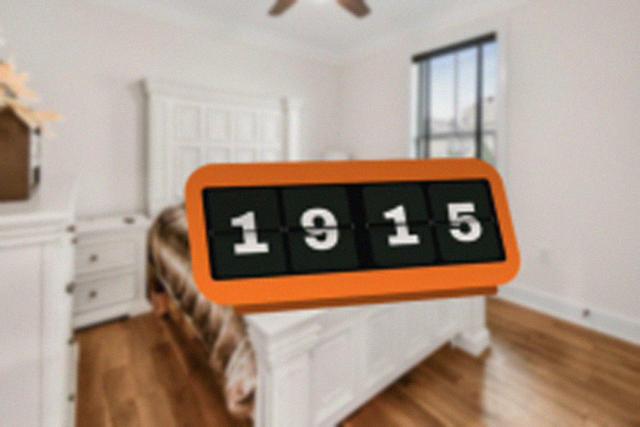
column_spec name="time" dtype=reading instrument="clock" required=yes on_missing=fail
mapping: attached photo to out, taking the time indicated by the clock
19:15
